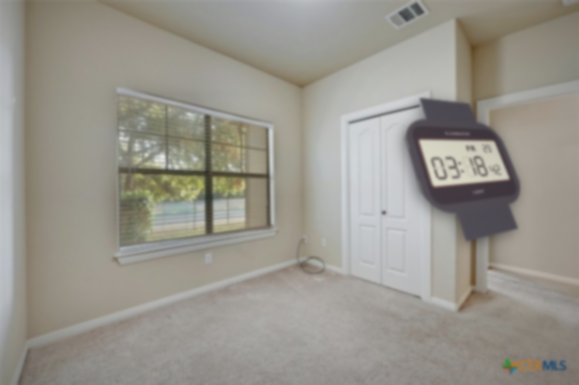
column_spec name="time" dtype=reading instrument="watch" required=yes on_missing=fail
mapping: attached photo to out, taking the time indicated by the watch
3:18
